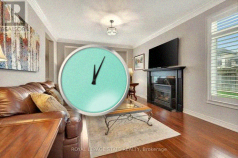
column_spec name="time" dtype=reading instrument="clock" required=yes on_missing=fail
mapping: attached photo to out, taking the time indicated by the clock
12:04
